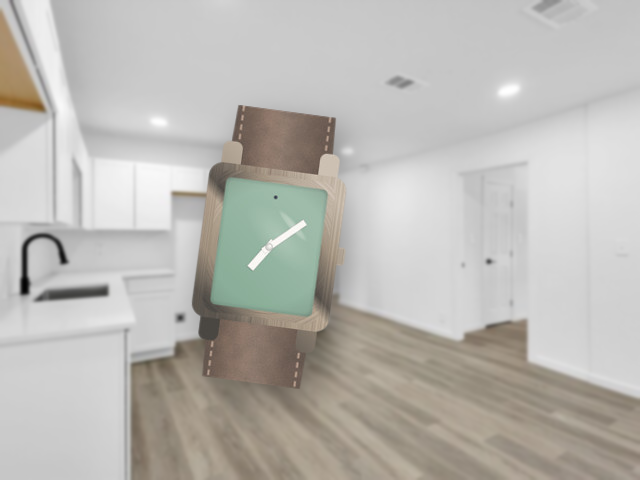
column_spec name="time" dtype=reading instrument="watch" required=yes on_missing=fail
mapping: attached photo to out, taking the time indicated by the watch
7:08
